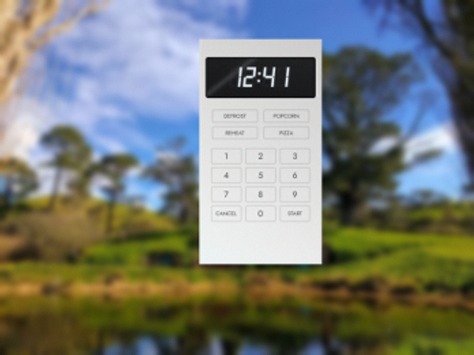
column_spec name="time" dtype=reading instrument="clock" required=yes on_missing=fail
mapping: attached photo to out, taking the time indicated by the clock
12:41
